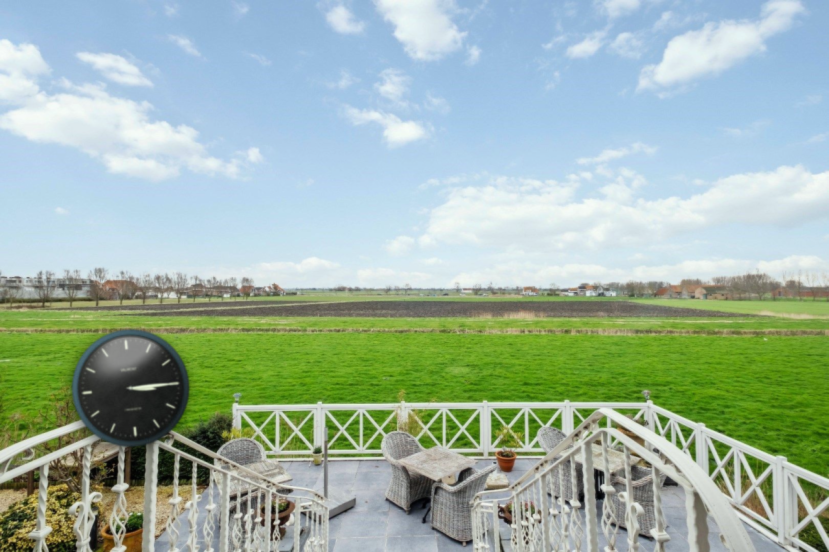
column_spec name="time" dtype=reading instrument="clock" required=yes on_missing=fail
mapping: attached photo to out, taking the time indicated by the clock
3:15
